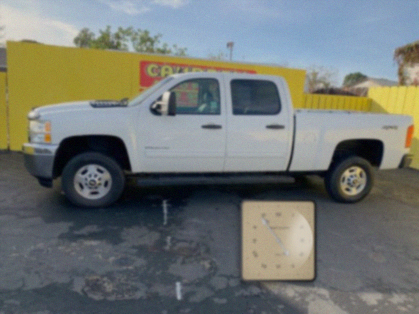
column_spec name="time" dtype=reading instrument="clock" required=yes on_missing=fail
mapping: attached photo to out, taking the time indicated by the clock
4:54
